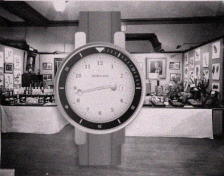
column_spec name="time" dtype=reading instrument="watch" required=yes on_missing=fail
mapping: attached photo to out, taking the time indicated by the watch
2:43
